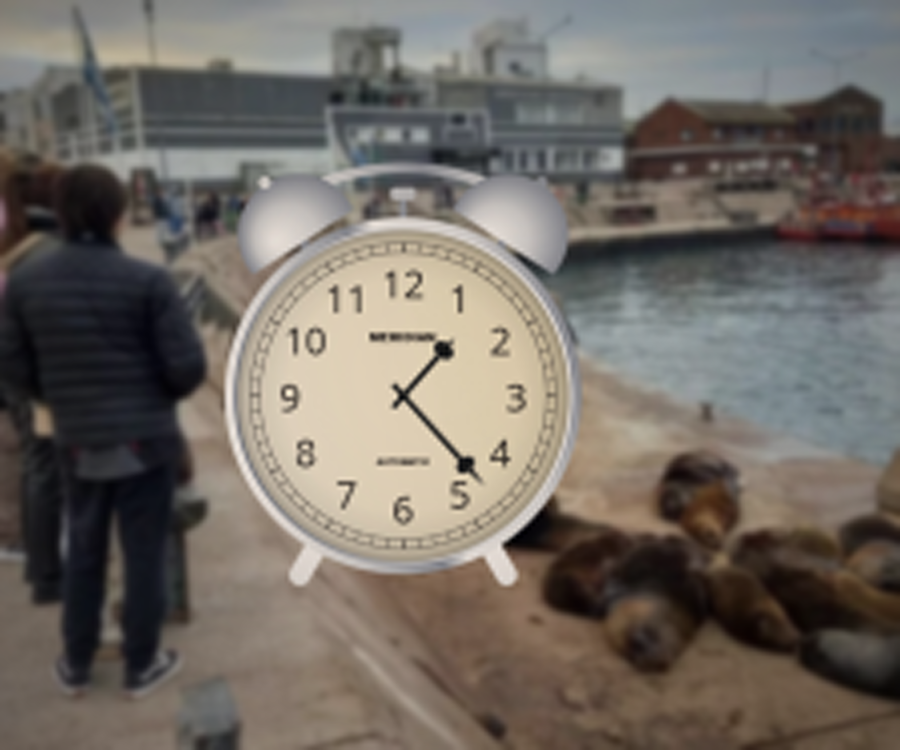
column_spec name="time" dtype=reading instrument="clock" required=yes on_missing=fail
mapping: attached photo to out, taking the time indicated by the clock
1:23
